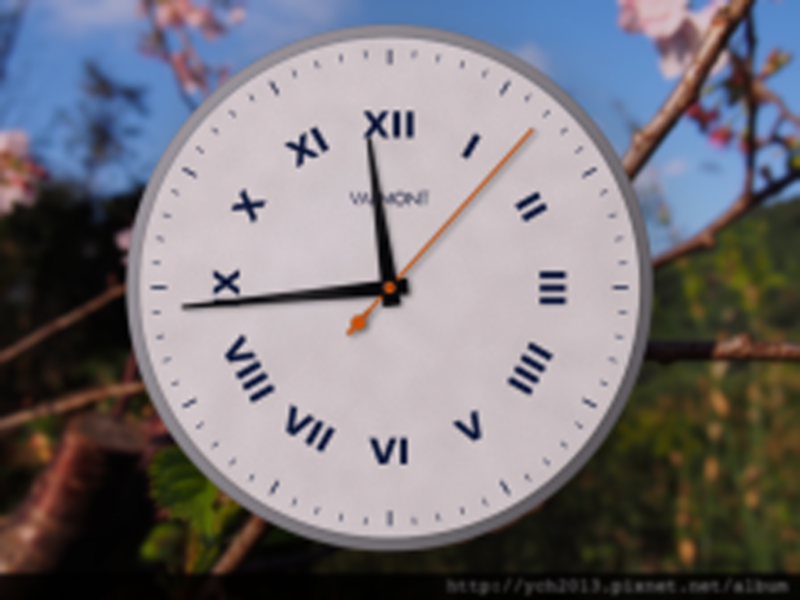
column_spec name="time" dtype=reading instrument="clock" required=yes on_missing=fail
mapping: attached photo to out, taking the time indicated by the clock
11:44:07
